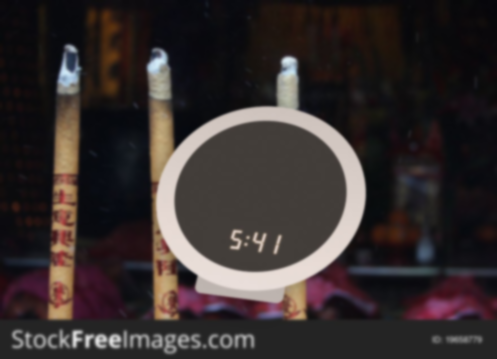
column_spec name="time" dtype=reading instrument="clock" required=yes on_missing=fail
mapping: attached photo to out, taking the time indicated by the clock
5:41
